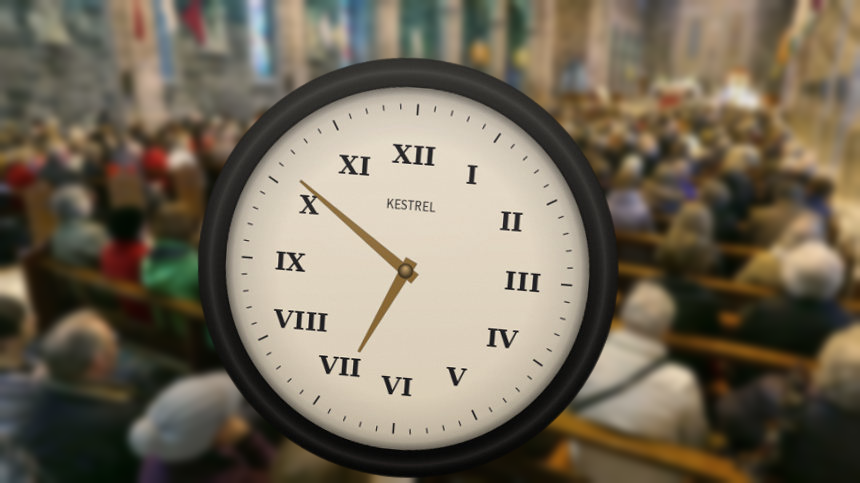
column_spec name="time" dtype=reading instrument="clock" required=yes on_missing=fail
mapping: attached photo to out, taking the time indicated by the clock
6:51
